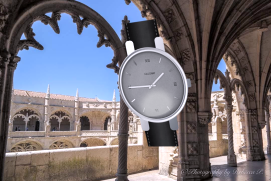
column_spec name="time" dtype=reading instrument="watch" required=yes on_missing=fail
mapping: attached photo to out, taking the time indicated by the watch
1:45
